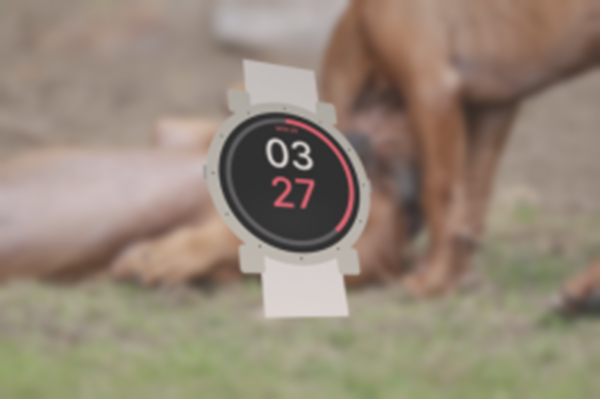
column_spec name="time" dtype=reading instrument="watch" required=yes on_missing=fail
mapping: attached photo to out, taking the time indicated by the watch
3:27
